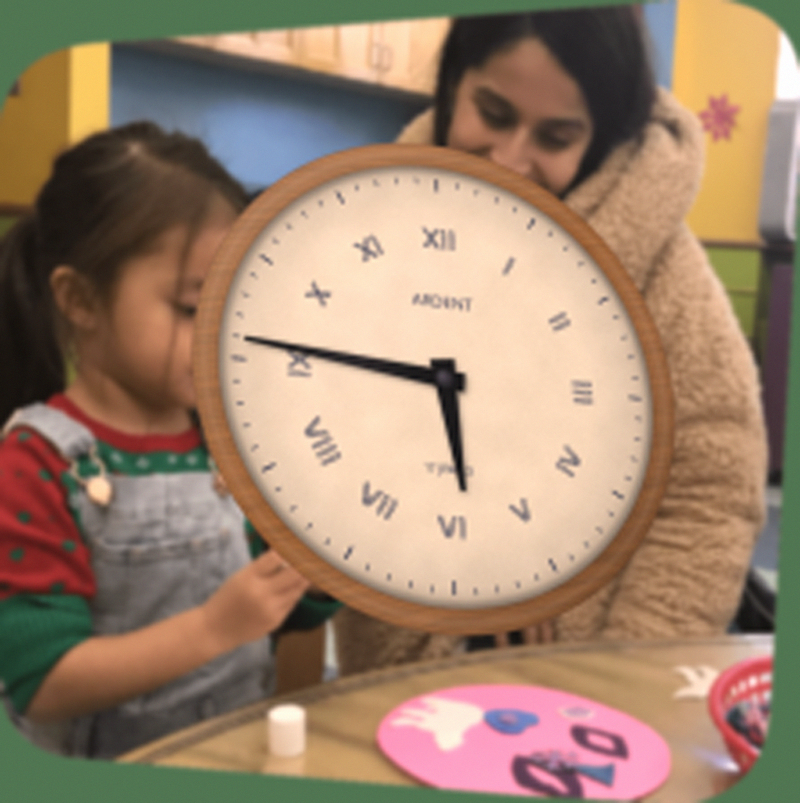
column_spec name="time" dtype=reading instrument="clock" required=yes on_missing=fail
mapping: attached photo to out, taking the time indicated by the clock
5:46
